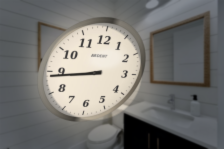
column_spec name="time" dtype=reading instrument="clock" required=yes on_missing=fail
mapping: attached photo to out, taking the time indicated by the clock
8:44
